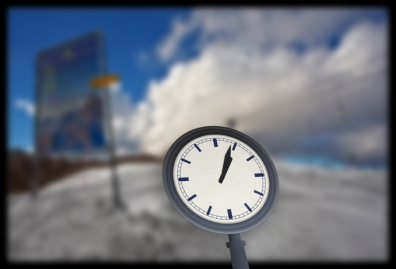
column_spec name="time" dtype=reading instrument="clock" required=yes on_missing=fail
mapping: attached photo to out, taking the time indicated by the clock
1:04
